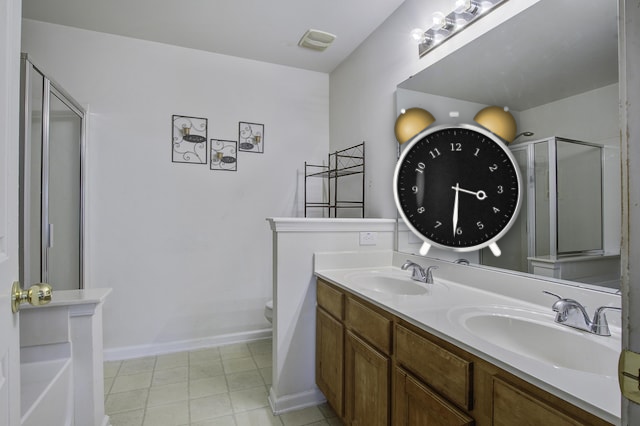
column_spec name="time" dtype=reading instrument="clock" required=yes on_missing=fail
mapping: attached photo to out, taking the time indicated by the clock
3:31
